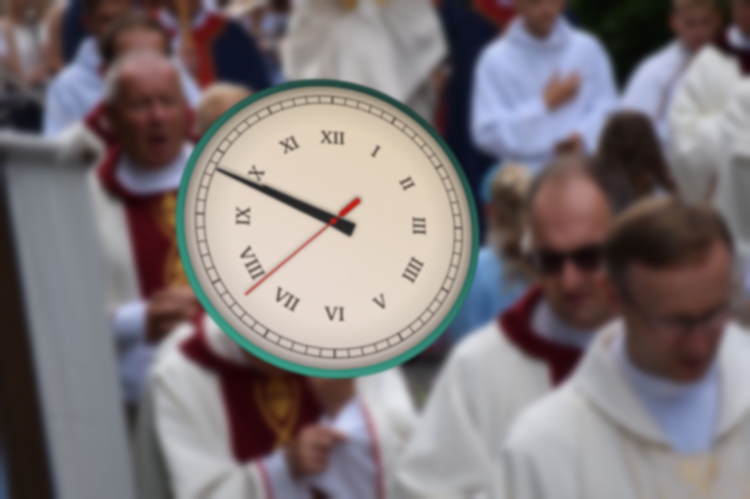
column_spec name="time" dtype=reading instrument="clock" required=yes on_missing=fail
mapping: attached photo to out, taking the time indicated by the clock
9:48:38
